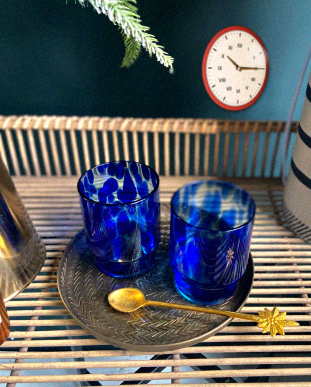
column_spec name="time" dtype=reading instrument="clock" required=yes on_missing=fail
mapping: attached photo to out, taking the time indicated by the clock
10:15
